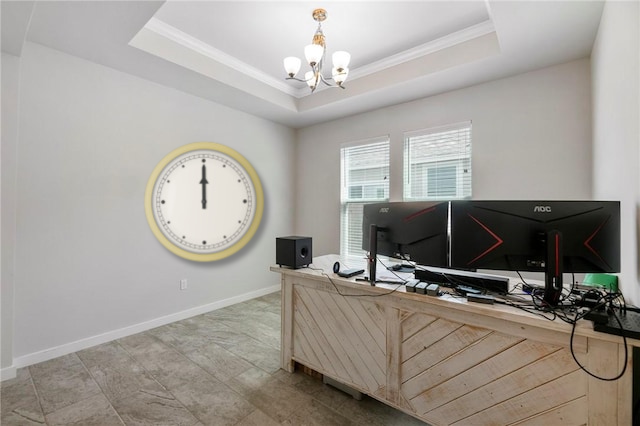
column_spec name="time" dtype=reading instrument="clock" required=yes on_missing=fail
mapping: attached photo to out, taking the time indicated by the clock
12:00
